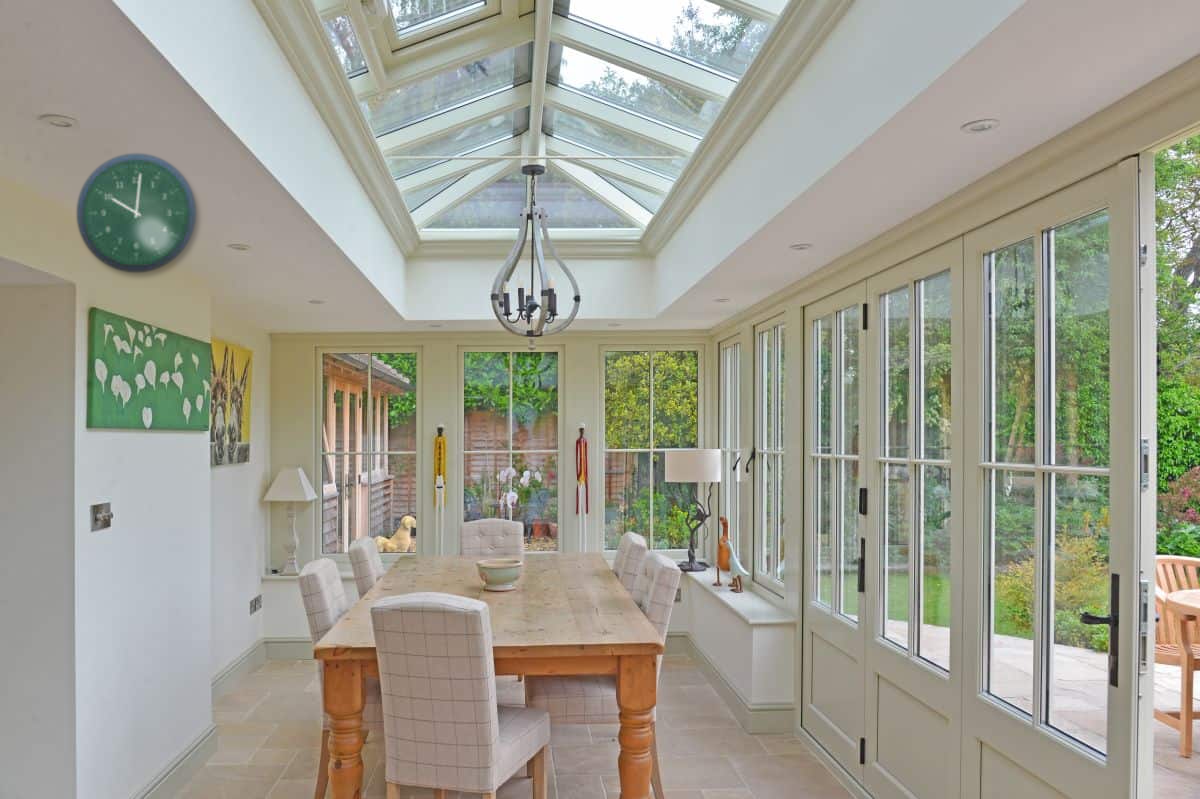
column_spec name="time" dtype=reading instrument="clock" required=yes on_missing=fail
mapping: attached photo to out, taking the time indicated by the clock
10:01
